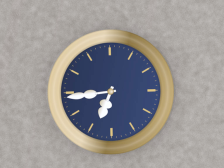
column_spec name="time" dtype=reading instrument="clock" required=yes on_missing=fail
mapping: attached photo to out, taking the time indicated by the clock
6:44
